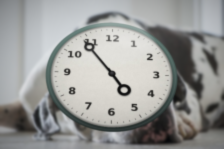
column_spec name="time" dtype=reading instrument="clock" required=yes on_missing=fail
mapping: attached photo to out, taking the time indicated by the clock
4:54
